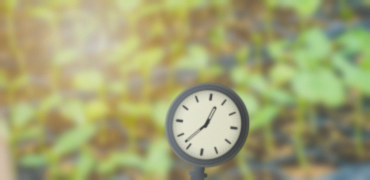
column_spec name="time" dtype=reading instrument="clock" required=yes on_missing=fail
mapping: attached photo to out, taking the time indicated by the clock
12:37
